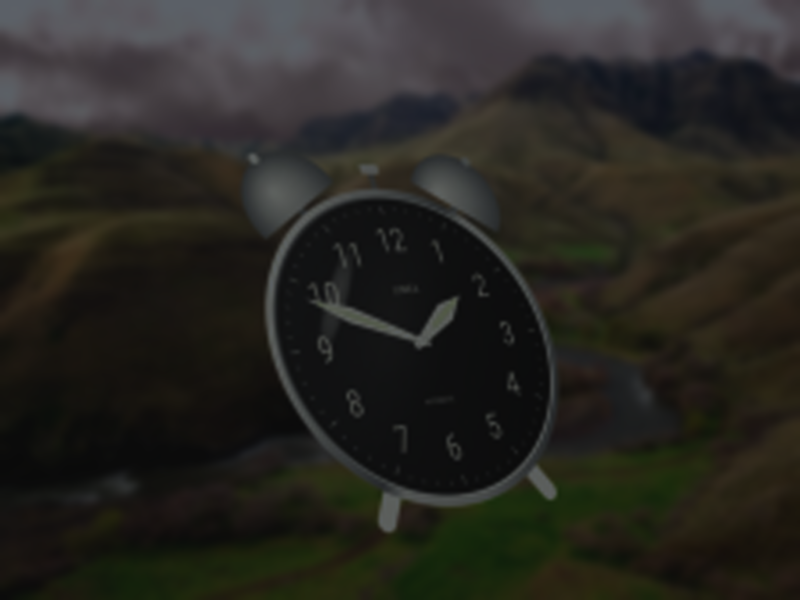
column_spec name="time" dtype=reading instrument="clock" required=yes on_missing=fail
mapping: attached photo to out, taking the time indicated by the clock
1:49
